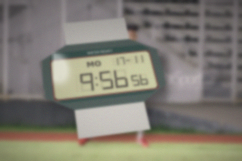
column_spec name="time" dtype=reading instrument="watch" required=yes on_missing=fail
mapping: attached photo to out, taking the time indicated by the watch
9:56:56
